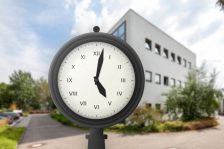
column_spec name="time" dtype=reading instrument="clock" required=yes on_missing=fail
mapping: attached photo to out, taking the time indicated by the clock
5:02
